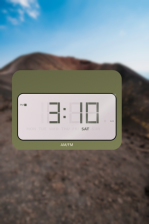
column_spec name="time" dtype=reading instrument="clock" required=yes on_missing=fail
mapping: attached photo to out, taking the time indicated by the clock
3:10
